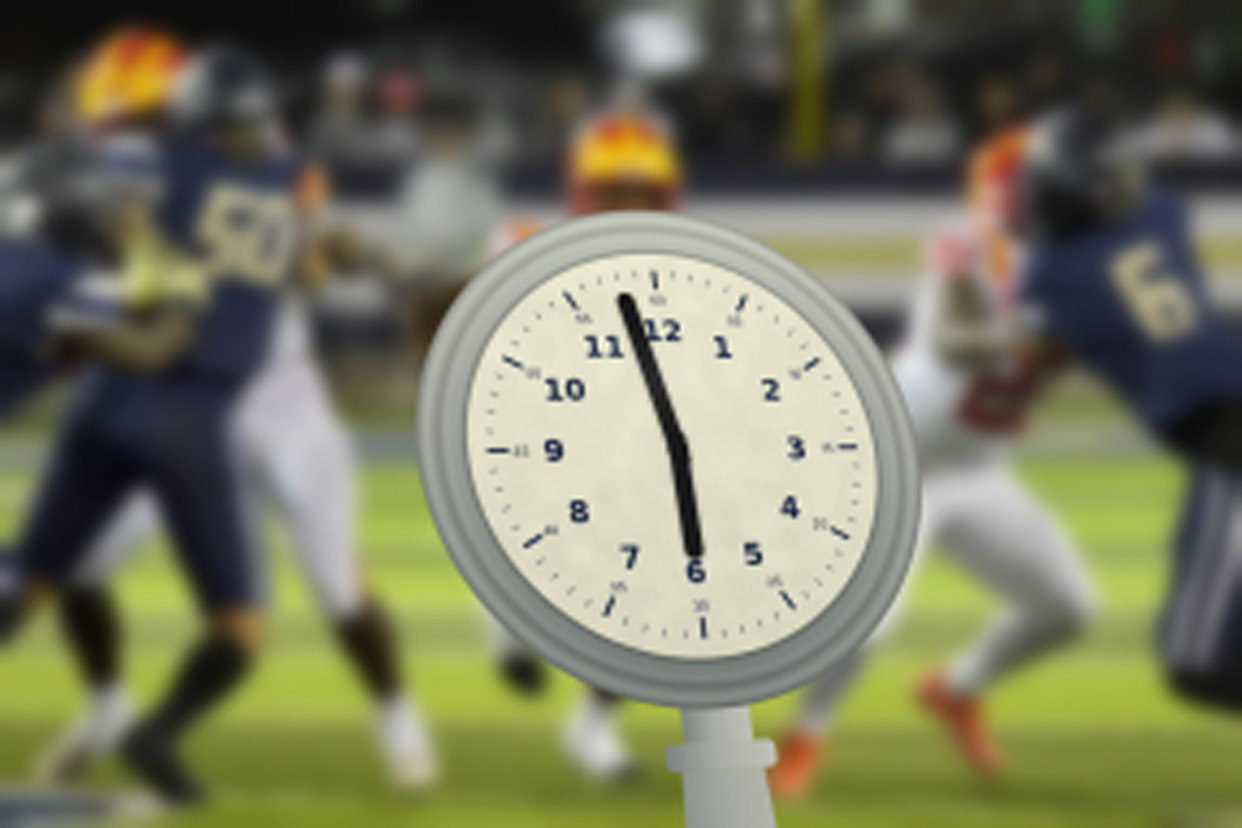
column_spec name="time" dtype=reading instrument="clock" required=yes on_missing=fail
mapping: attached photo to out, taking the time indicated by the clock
5:58
